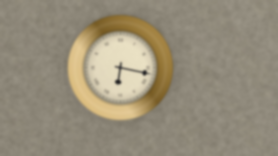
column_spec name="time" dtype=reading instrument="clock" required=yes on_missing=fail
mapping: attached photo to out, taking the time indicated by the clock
6:17
